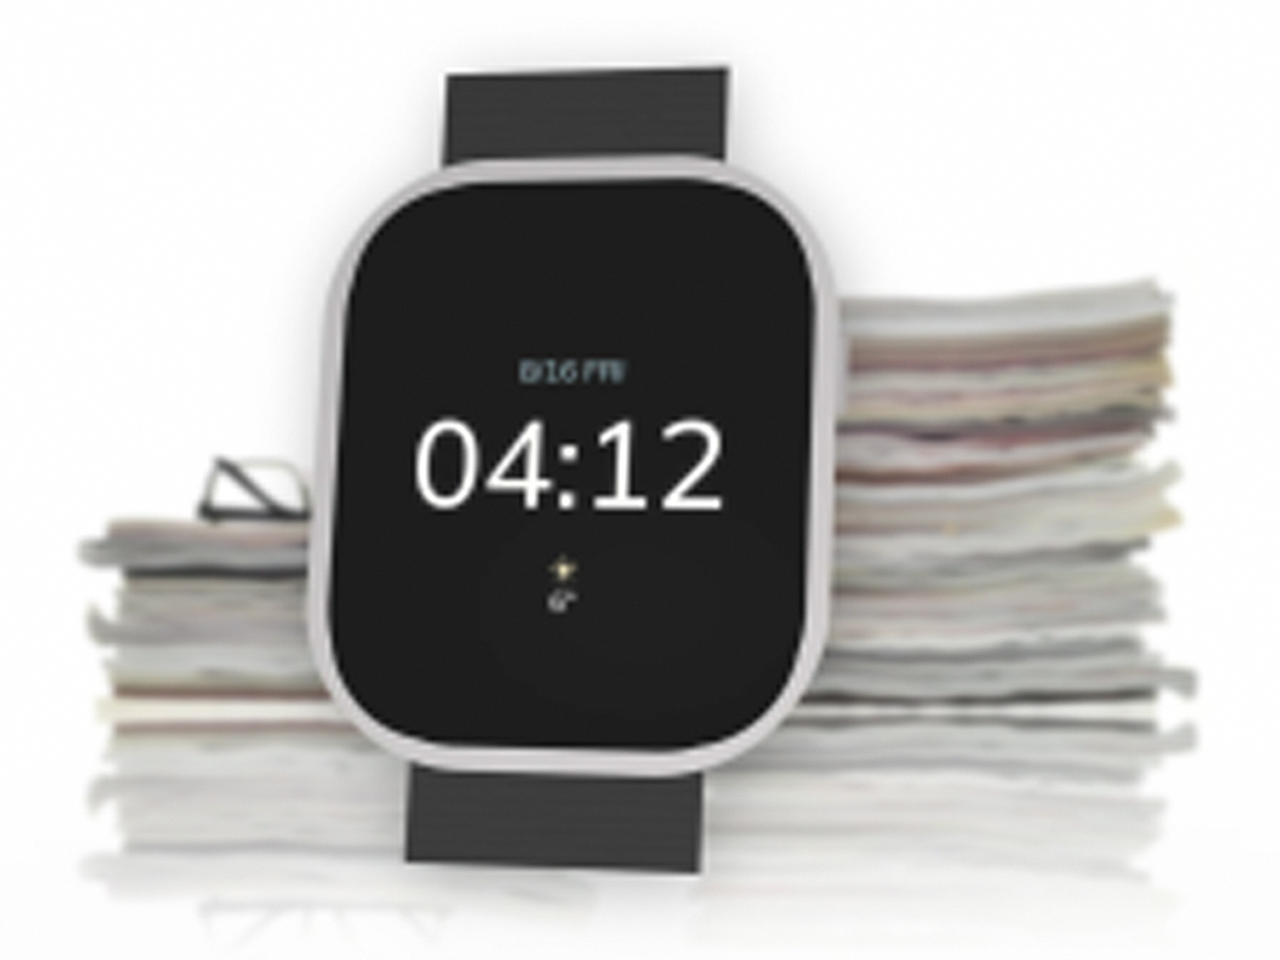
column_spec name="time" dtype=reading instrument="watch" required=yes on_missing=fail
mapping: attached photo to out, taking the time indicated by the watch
4:12
